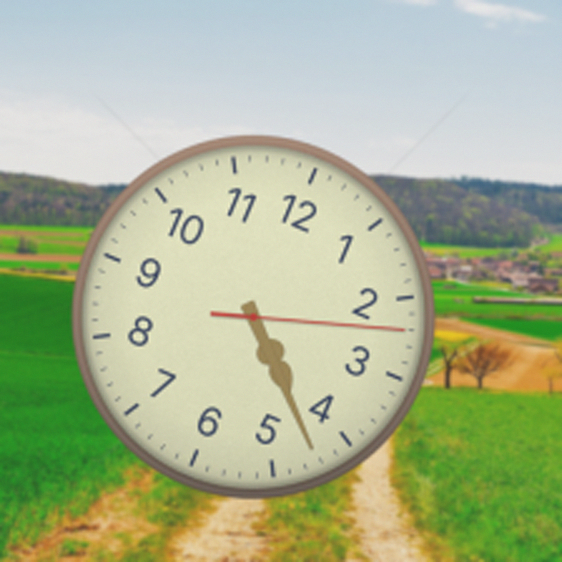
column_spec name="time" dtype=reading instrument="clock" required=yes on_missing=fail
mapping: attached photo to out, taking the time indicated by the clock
4:22:12
